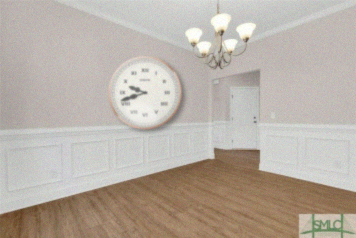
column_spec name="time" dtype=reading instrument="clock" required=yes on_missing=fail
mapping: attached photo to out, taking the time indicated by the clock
9:42
